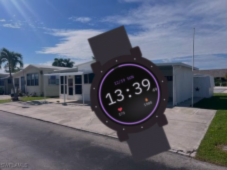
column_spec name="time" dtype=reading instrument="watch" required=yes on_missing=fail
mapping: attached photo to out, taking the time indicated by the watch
13:39
